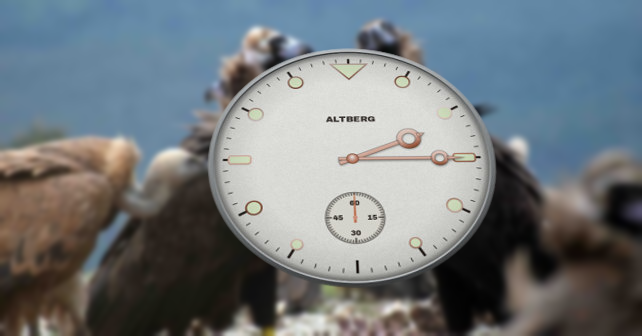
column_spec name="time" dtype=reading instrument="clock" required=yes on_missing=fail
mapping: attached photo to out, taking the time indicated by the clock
2:15
